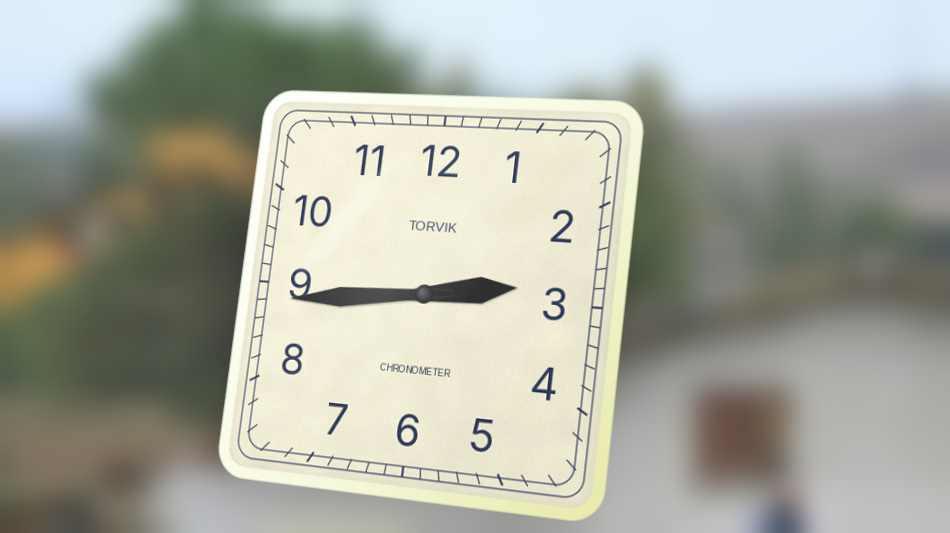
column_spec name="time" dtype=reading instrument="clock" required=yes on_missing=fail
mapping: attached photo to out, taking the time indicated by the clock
2:44
